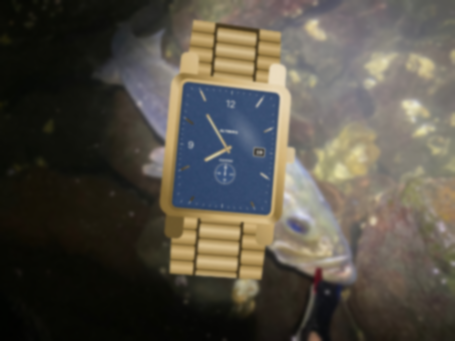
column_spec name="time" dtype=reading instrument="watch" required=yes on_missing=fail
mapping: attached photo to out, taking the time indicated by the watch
7:54
